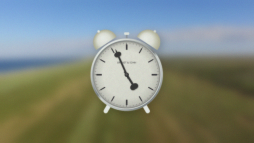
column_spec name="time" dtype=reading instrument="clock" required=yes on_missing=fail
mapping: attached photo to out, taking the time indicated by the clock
4:56
